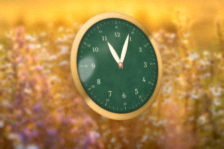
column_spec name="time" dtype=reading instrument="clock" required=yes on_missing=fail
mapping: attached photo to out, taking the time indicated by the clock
11:04
